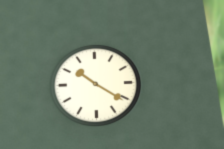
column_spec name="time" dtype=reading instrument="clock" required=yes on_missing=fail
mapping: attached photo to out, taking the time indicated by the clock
10:21
